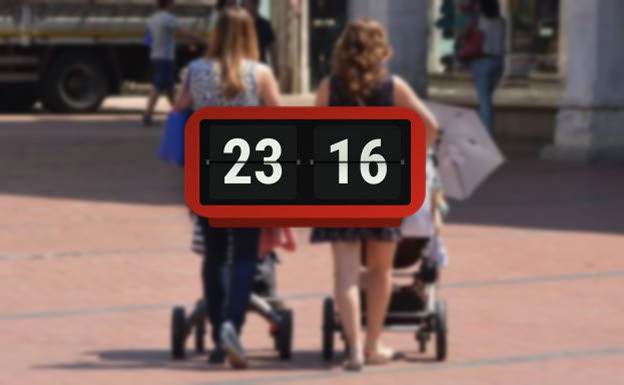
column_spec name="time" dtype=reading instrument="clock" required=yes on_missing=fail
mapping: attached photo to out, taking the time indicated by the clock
23:16
